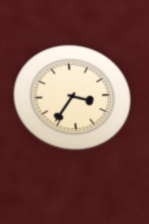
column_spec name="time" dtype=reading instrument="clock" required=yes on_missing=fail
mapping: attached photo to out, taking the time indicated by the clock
3:36
